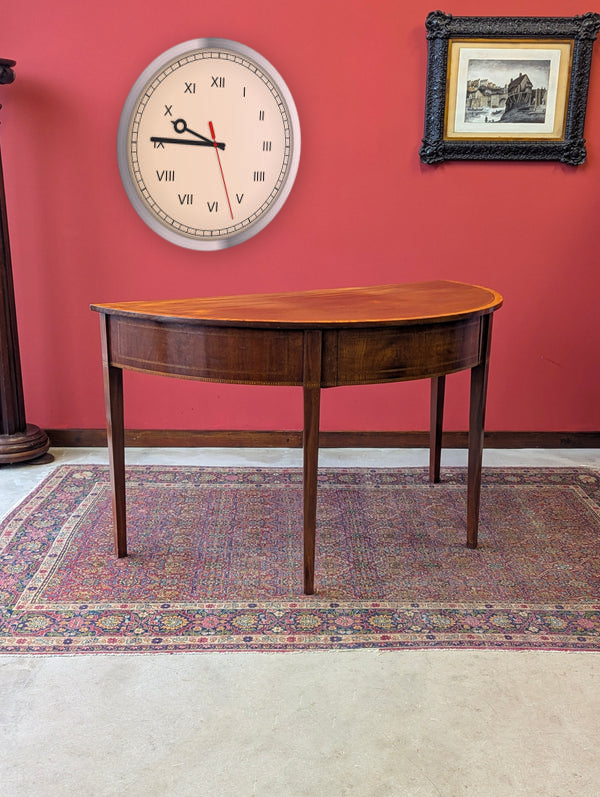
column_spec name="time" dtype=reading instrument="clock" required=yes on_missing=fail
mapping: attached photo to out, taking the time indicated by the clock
9:45:27
